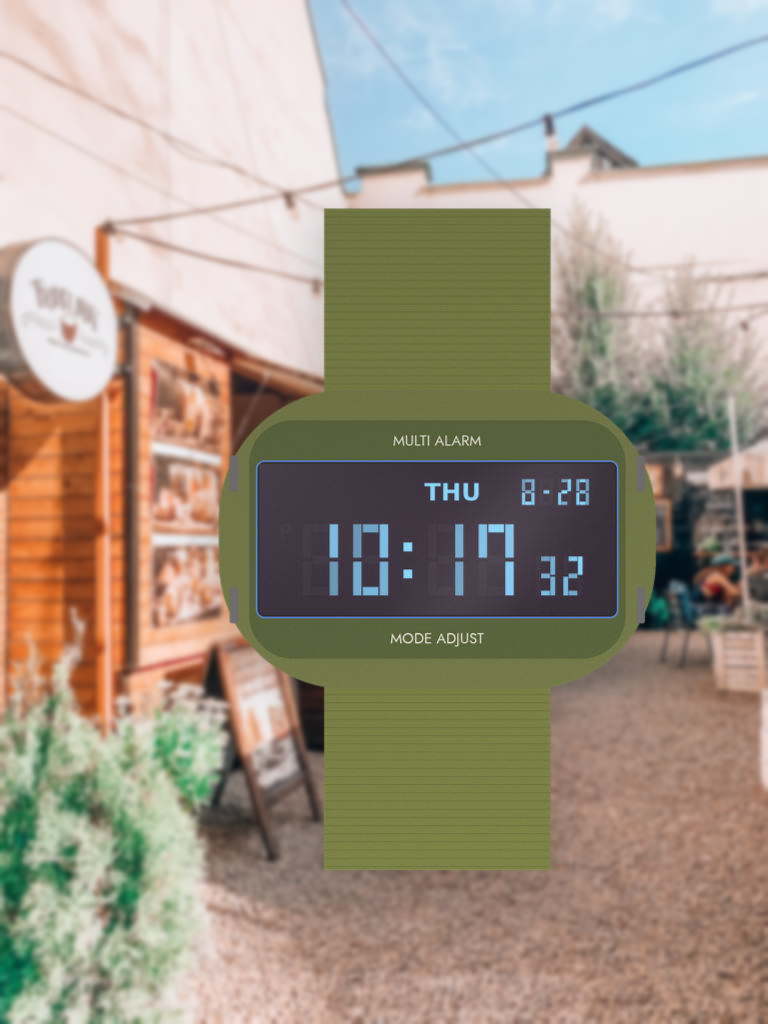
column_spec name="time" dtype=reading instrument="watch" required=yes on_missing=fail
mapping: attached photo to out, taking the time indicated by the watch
10:17:32
